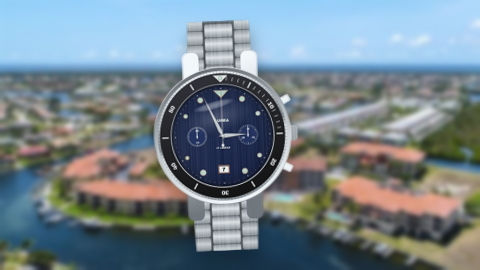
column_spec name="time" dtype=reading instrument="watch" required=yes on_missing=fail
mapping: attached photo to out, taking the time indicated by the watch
2:56
